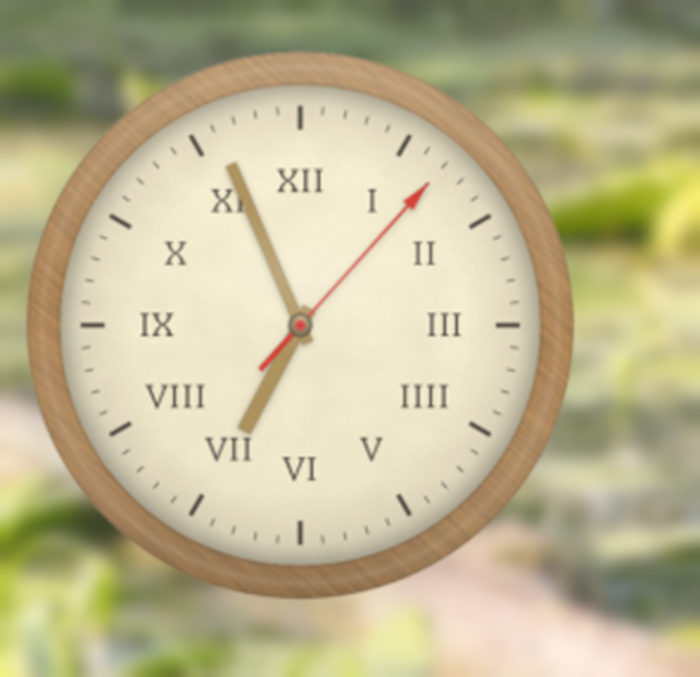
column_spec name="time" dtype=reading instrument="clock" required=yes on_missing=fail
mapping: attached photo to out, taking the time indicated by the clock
6:56:07
